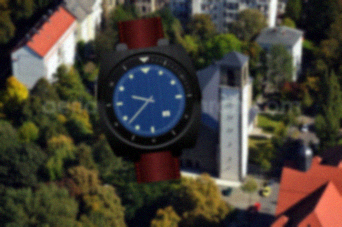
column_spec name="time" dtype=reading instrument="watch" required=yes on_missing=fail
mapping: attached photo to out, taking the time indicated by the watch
9:38
